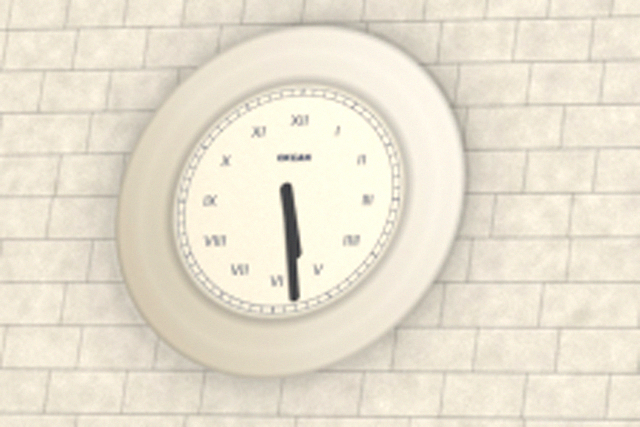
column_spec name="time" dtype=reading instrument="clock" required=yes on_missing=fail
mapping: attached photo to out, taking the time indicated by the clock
5:28
